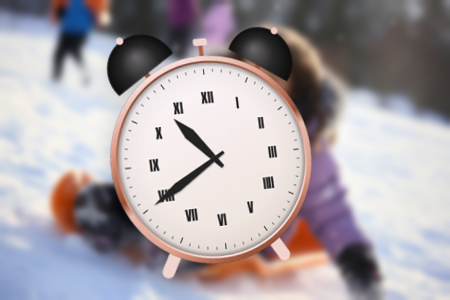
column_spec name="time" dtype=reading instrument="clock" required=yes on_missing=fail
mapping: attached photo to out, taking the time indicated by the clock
10:40
